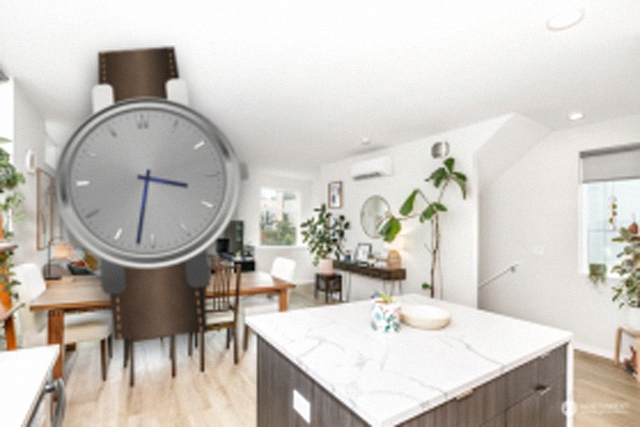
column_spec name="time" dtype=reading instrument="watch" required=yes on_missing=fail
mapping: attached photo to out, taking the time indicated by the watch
3:32
